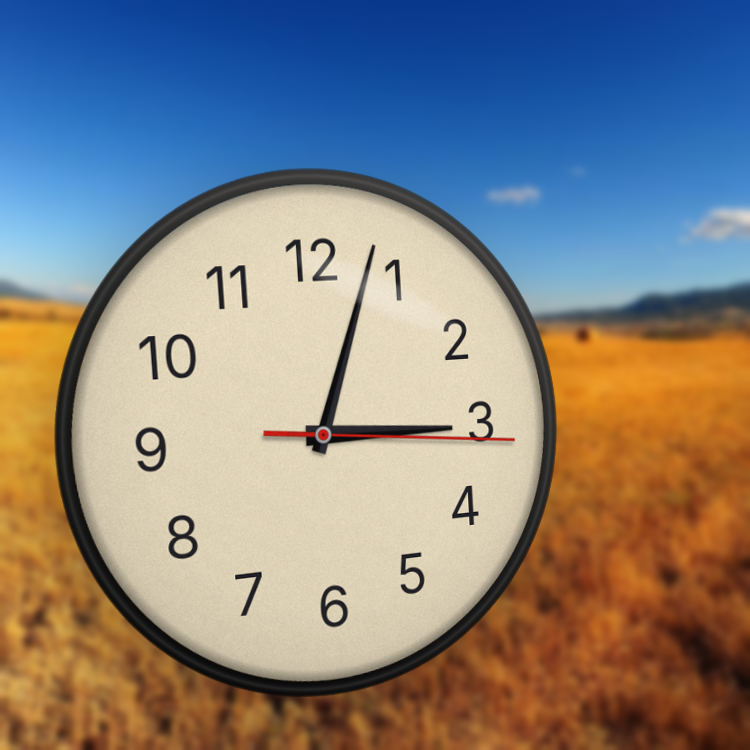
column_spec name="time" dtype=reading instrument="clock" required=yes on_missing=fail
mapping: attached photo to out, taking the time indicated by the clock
3:03:16
